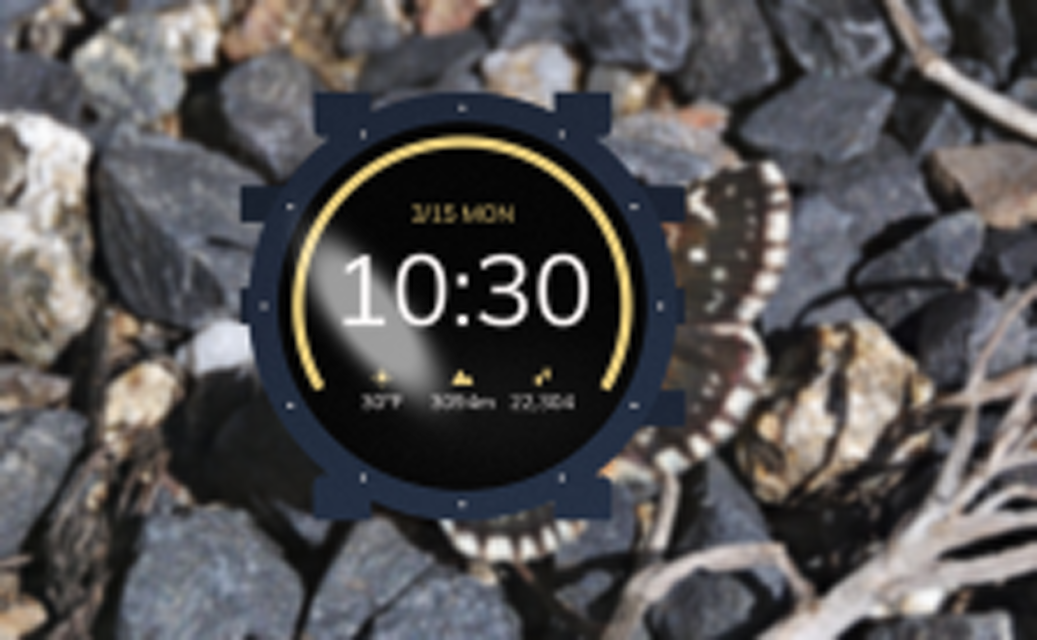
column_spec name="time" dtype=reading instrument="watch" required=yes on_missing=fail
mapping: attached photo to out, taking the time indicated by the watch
10:30
